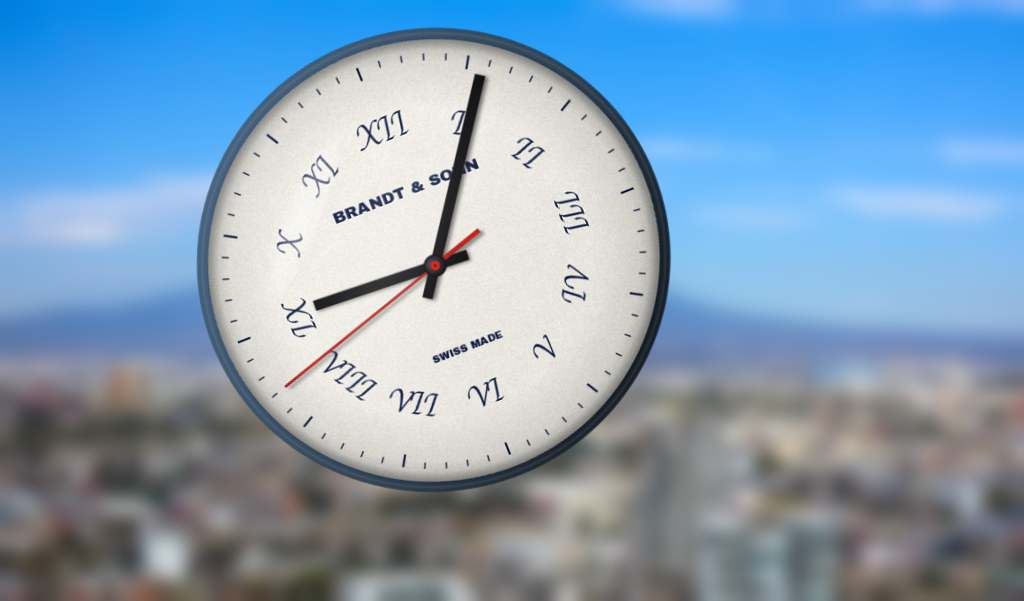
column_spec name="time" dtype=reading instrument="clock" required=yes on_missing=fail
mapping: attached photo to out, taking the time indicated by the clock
9:05:42
